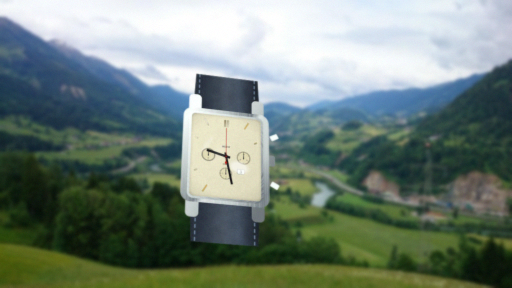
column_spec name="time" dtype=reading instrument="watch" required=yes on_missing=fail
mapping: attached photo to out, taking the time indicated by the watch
9:28
